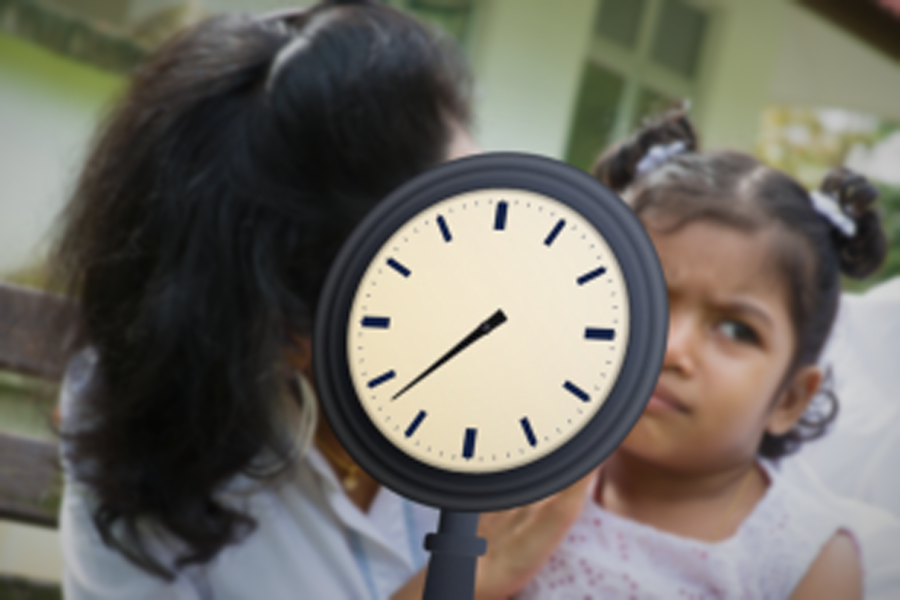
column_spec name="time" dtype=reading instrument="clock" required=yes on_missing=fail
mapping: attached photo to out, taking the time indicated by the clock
7:38
